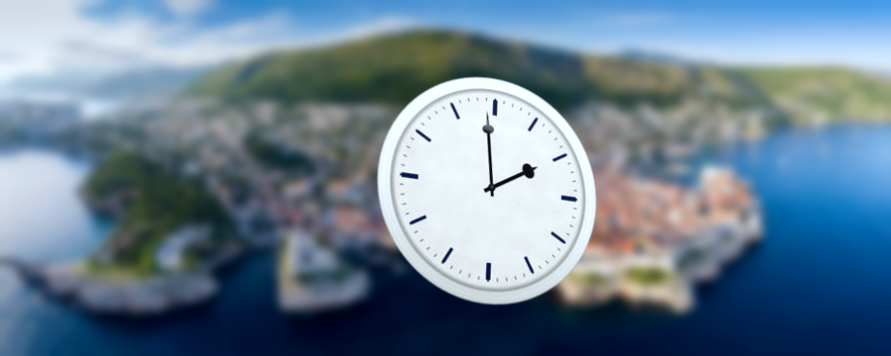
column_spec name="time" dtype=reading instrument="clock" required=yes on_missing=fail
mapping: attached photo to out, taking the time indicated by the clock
1:59
